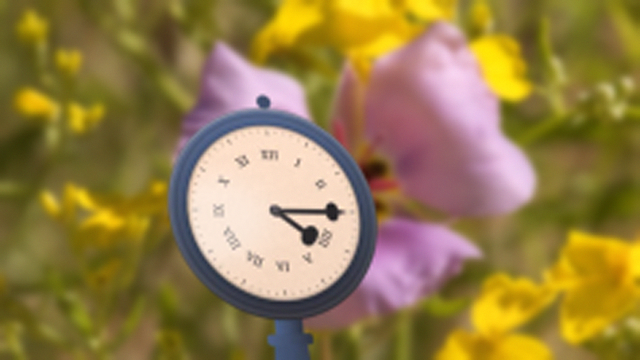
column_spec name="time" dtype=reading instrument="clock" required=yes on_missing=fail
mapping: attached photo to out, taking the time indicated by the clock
4:15
